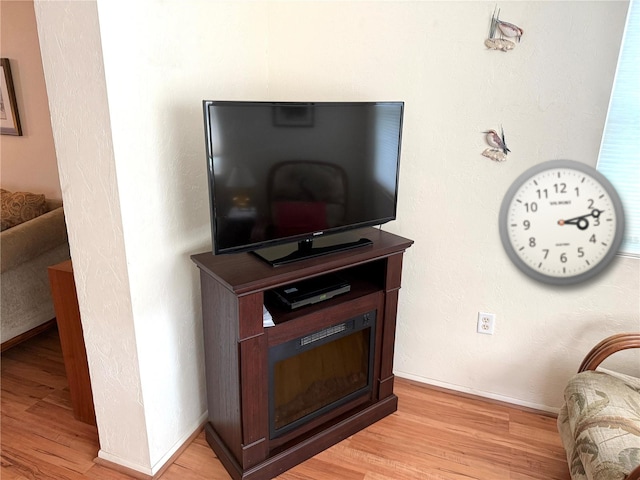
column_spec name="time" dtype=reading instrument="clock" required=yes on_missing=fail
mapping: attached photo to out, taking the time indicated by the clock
3:13
